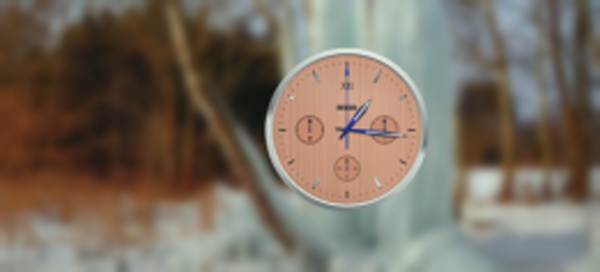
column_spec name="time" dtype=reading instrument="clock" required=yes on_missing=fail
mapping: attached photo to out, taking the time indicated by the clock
1:16
